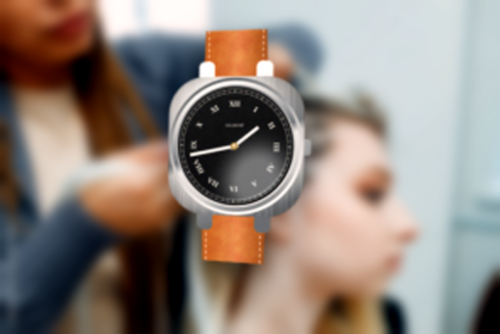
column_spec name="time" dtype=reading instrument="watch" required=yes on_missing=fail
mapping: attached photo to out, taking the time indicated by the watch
1:43
